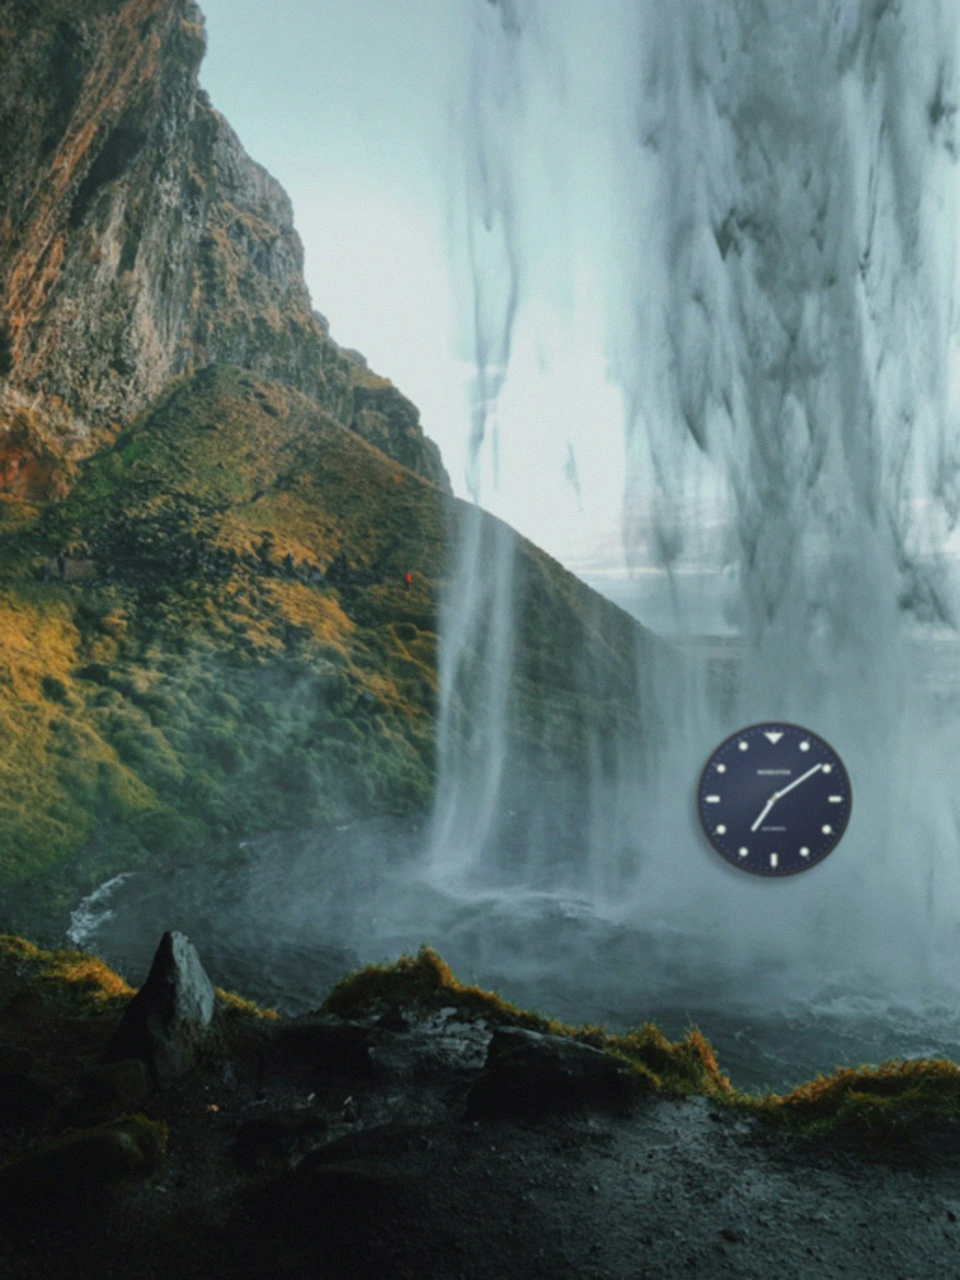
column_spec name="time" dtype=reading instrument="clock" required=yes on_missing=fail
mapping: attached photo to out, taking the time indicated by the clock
7:09
